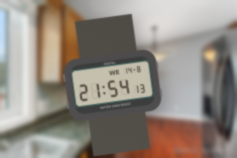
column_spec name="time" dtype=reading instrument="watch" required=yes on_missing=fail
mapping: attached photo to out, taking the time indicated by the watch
21:54
